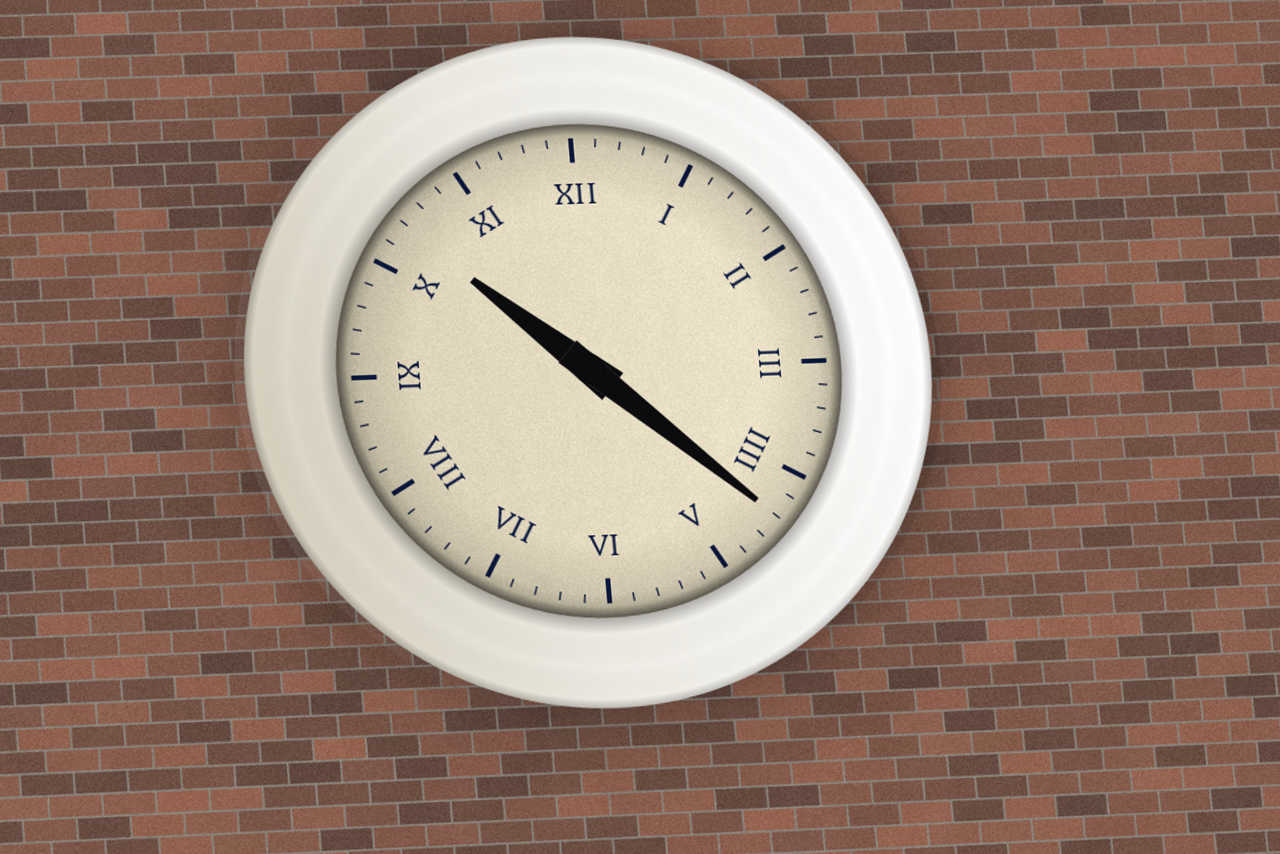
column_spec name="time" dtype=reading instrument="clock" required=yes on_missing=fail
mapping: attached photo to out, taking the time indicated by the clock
10:22
